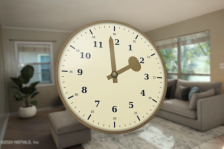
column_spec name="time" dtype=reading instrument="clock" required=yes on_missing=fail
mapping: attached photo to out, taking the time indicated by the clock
1:59
